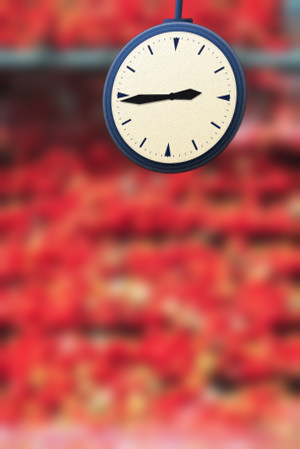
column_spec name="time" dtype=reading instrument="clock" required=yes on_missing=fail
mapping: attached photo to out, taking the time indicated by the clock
2:44
